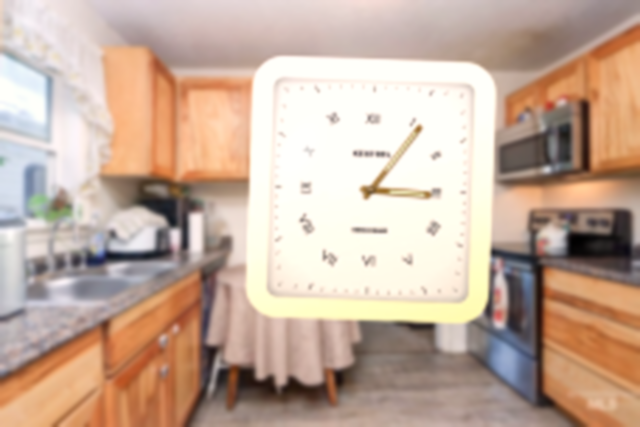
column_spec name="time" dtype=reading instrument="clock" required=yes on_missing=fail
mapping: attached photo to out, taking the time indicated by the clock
3:06
